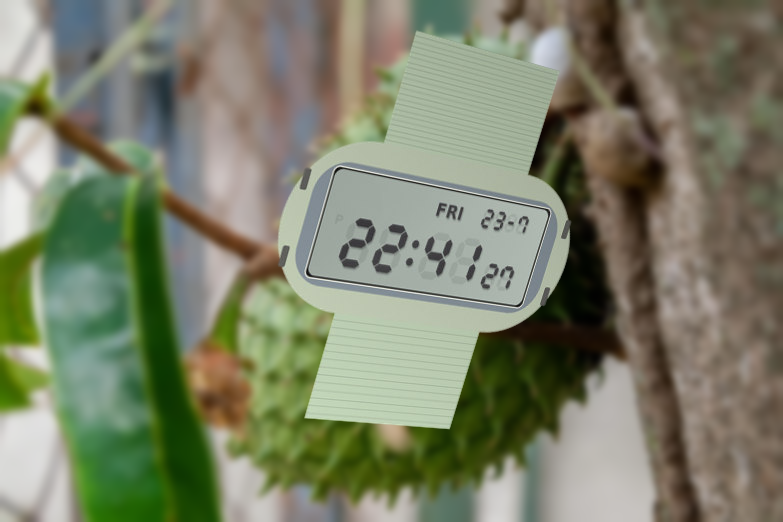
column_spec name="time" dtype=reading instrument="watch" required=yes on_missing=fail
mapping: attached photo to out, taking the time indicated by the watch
22:41:27
